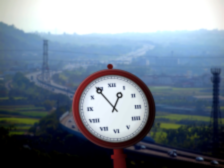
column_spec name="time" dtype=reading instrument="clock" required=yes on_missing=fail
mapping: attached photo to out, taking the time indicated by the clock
12:54
